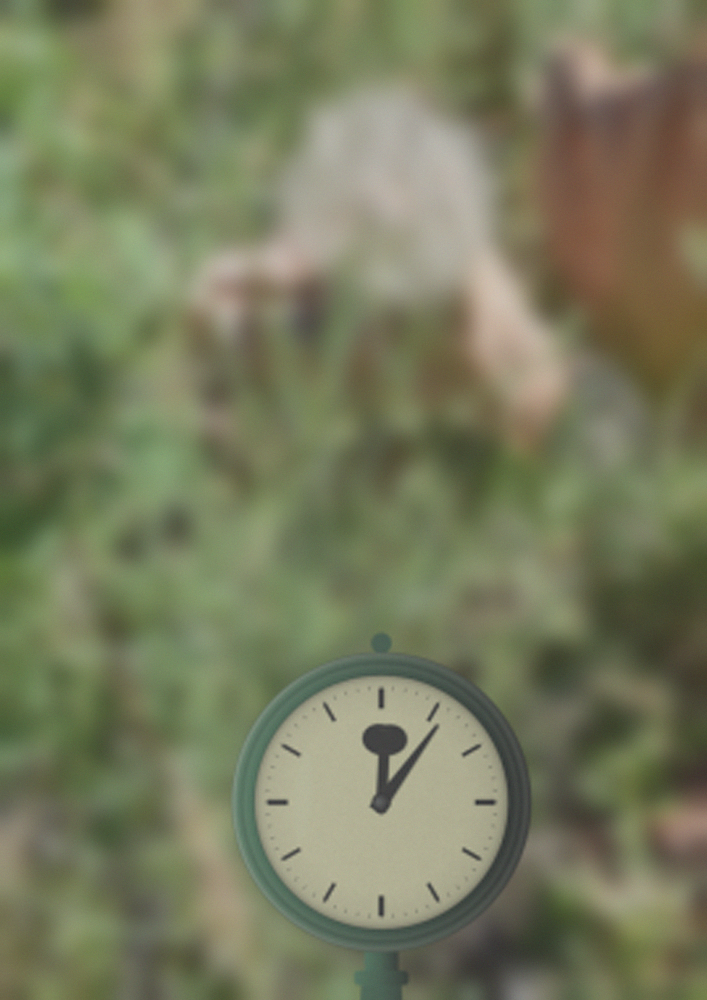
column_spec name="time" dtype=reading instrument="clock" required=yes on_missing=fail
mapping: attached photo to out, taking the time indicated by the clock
12:06
